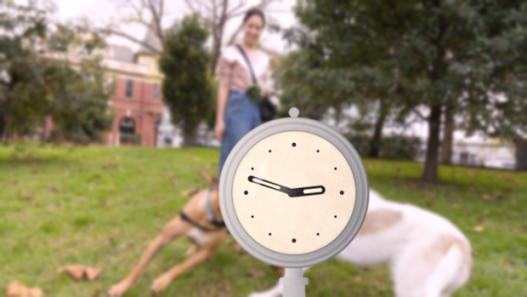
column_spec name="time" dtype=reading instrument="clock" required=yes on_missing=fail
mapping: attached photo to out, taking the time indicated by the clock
2:48
